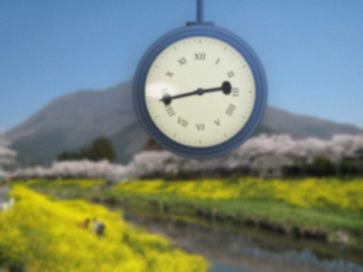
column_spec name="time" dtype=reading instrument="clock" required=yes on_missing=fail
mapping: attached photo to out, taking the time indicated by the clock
2:43
